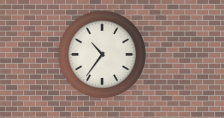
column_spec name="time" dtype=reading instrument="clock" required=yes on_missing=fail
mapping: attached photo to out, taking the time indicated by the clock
10:36
